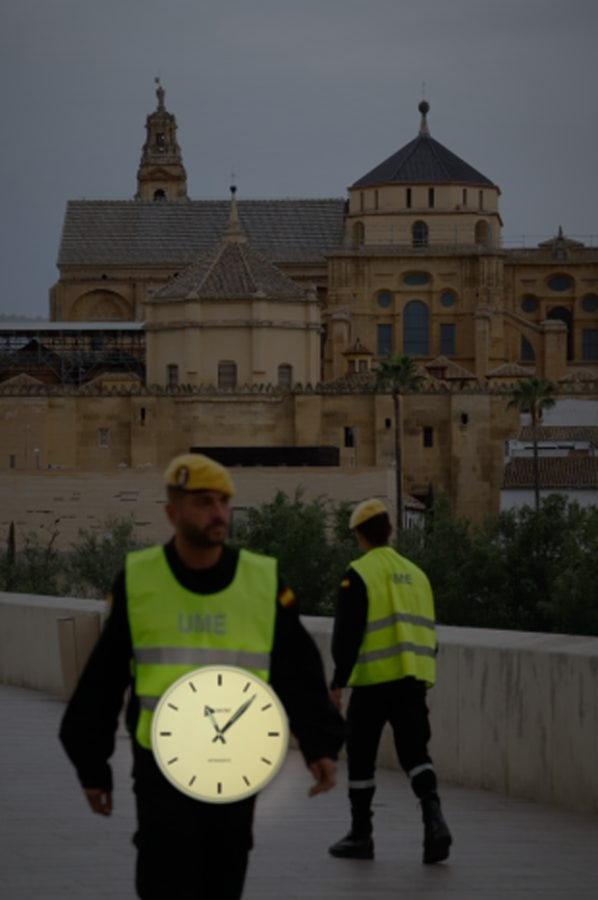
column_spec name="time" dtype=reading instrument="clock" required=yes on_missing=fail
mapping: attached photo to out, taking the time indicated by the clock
11:07
